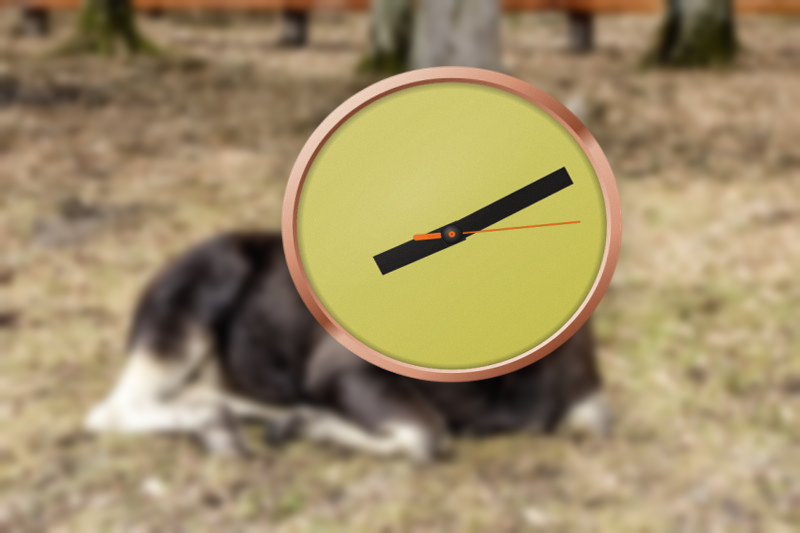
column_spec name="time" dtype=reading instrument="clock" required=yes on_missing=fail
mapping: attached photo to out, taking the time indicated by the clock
8:10:14
